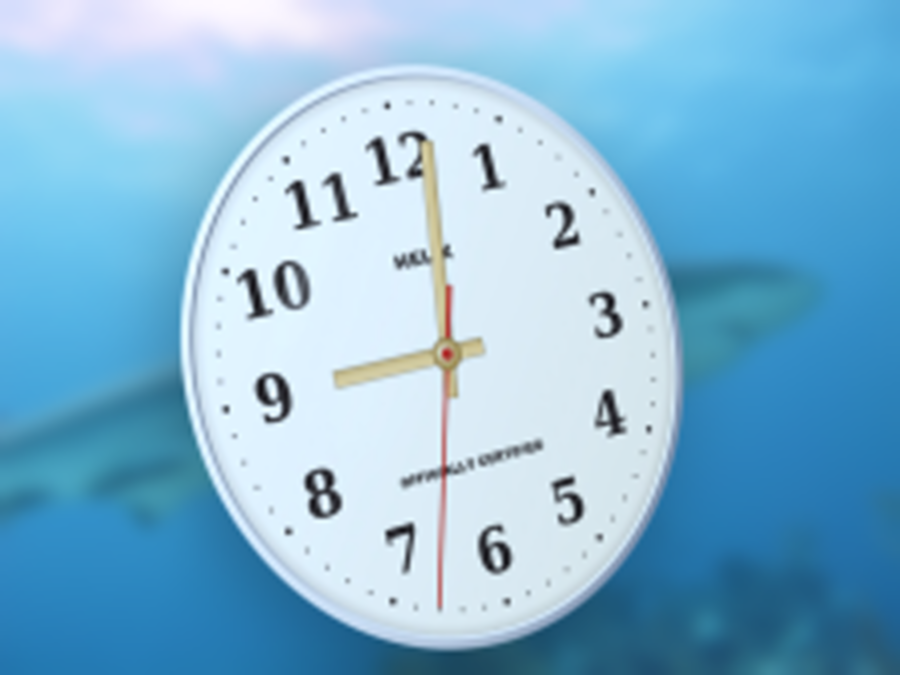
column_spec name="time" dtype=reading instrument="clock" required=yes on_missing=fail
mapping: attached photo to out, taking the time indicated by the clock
9:01:33
